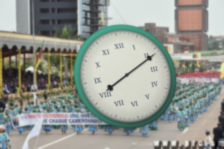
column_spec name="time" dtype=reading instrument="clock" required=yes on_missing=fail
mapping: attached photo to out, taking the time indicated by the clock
8:11
